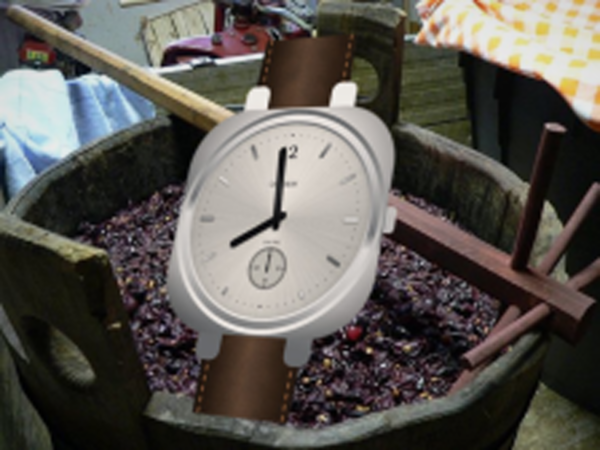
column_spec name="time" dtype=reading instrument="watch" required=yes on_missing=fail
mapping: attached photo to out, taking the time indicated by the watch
7:59
